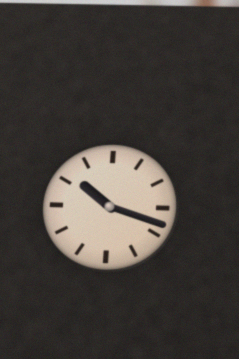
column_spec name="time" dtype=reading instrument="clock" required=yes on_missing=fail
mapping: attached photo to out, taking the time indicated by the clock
10:18
